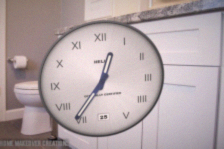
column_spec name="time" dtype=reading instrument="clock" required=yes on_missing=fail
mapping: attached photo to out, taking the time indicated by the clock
12:36
